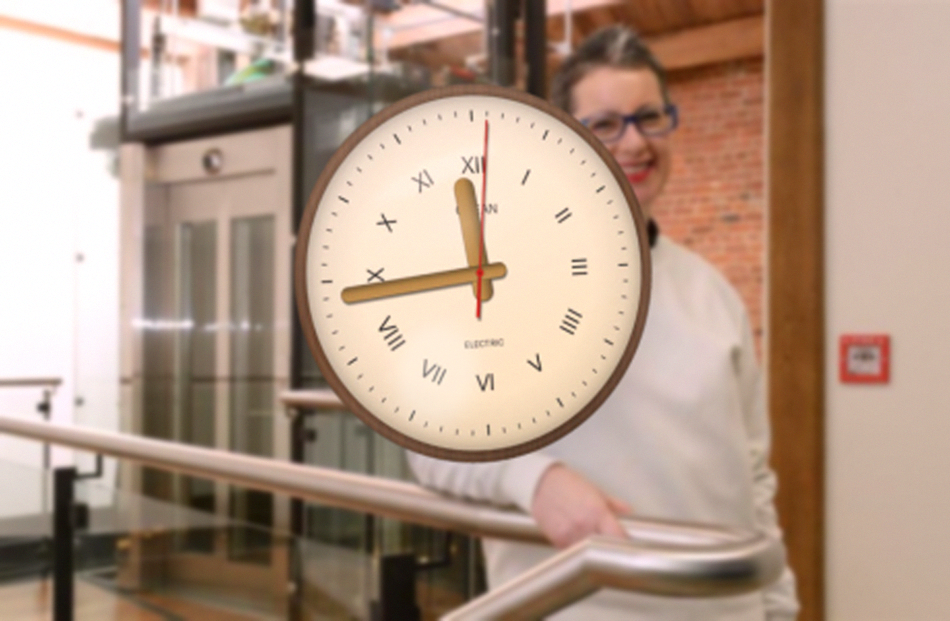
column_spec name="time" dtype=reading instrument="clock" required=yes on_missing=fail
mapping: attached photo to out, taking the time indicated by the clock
11:44:01
